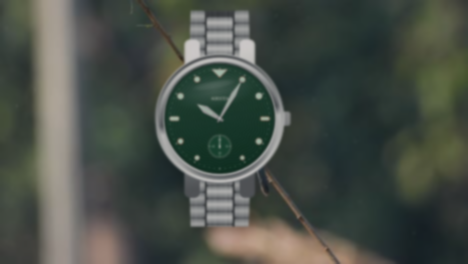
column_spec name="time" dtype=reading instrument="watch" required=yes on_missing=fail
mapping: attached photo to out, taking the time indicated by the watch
10:05
